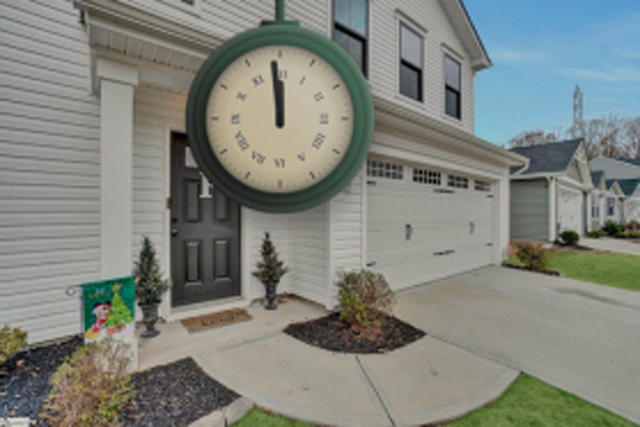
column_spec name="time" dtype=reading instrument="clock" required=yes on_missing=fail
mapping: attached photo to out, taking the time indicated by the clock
11:59
